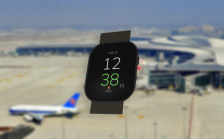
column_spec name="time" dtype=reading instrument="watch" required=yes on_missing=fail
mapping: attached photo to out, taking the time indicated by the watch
12:38
